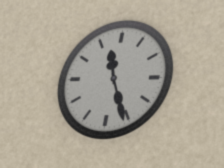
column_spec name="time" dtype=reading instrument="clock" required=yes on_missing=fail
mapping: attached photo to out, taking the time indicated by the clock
11:26
